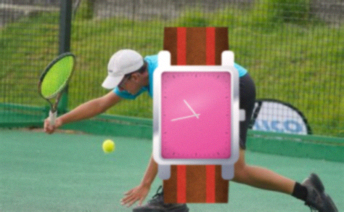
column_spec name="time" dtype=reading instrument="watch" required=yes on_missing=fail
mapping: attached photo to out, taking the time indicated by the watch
10:43
